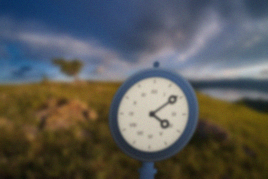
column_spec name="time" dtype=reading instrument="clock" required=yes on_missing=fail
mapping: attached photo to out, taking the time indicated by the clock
4:09
